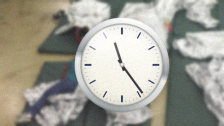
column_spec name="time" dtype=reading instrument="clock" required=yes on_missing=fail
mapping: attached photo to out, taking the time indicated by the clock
11:24
